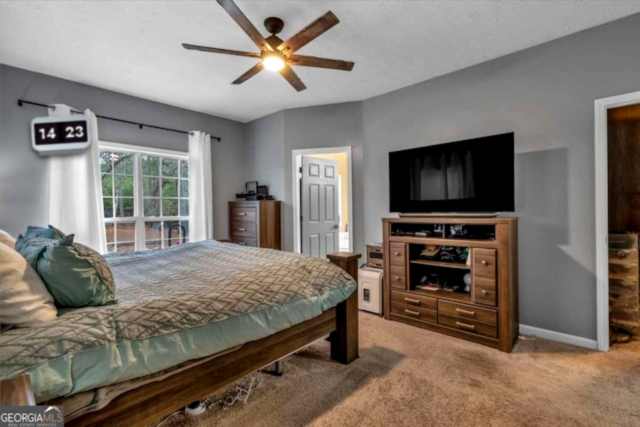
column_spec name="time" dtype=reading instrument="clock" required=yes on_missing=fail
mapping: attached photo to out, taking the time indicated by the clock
14:23
